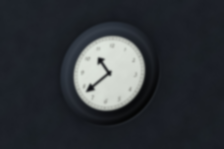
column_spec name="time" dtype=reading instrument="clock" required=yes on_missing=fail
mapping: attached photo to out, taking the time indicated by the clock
10:38
